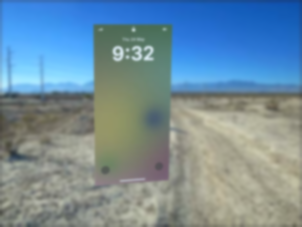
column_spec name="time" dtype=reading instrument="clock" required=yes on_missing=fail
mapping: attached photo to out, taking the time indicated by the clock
9:32
